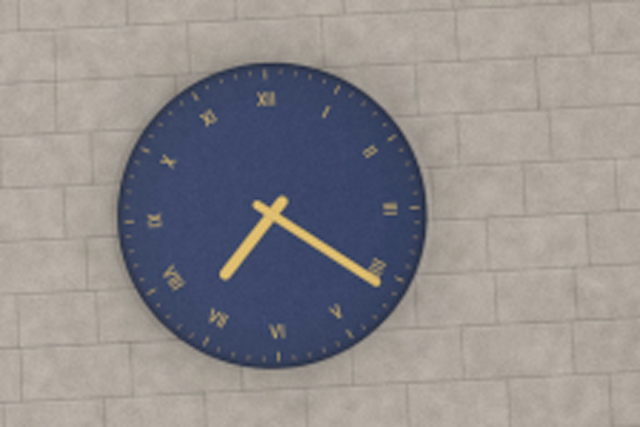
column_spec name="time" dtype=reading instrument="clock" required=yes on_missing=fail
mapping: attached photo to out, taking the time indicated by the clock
7:21
